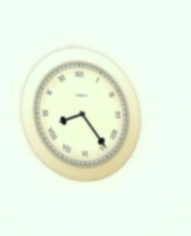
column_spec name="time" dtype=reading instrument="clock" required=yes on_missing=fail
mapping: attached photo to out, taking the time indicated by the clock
8:24
